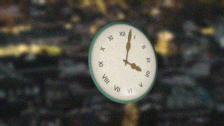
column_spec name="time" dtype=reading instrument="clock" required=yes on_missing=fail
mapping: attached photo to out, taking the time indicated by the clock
4:03
